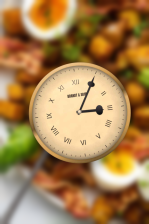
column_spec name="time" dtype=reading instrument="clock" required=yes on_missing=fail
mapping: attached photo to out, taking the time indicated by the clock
3:05
